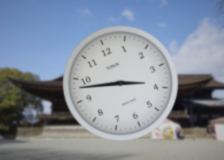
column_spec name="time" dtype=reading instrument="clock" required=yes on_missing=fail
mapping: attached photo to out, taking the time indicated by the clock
3:48
